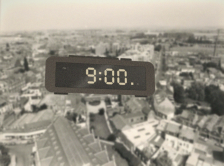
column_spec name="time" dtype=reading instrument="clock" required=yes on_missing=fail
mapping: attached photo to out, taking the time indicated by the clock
9:00
